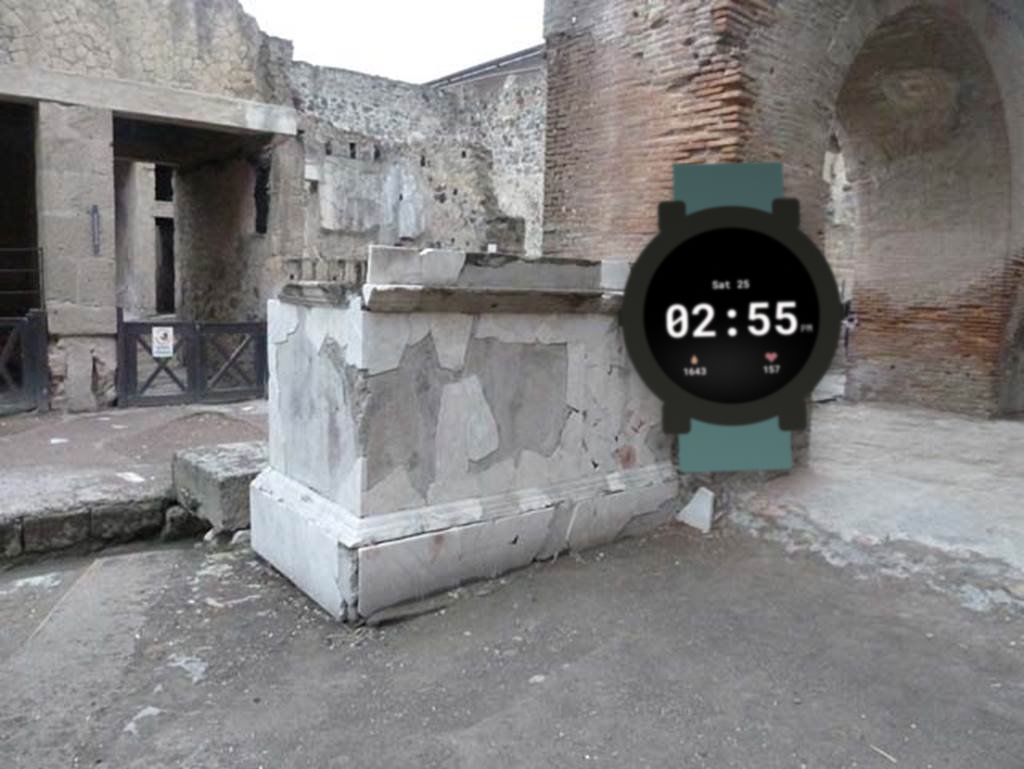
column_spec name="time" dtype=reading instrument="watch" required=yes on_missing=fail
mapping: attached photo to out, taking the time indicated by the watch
2:55
